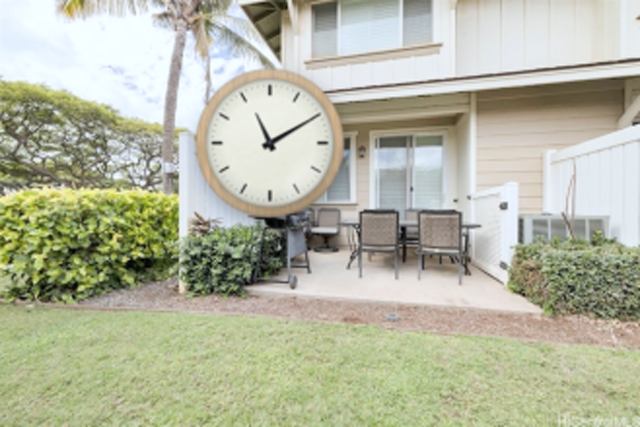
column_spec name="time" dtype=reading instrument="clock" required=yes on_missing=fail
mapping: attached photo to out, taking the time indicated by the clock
11:10
